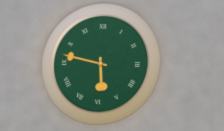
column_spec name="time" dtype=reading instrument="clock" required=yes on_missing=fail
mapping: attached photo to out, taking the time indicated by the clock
5:47
